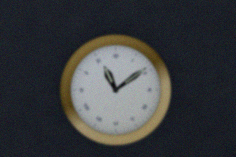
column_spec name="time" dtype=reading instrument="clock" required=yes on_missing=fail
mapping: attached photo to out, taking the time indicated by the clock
11:09
